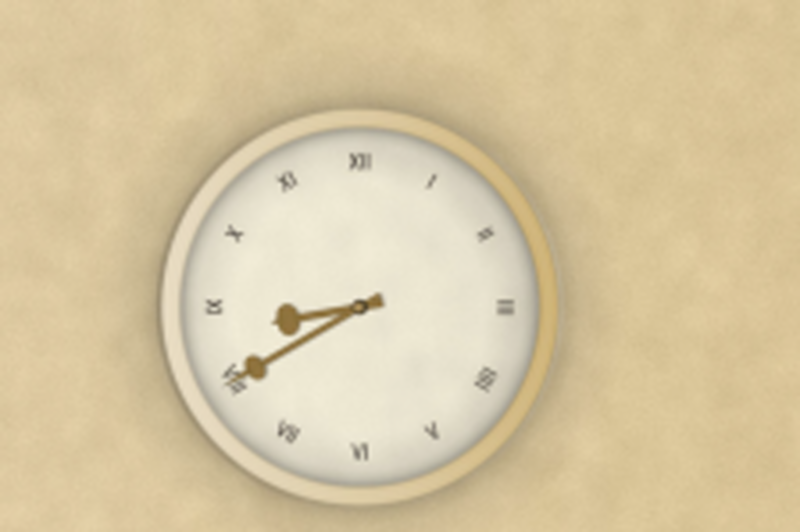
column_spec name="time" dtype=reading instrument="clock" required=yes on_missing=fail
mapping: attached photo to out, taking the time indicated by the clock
8:40
